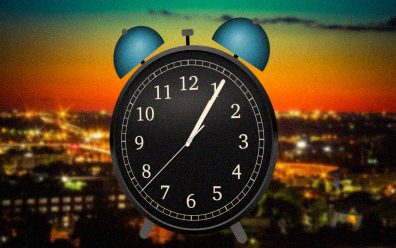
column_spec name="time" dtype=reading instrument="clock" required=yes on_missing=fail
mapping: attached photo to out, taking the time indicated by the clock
1:05:38
